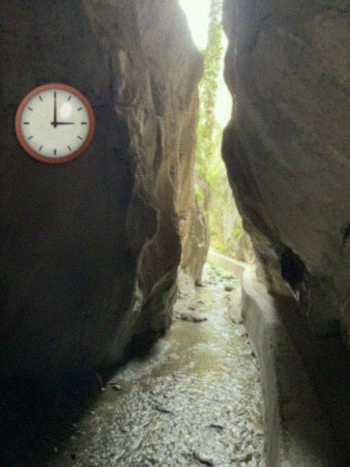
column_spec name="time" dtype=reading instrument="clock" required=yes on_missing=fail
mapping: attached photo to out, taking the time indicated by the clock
3:00
